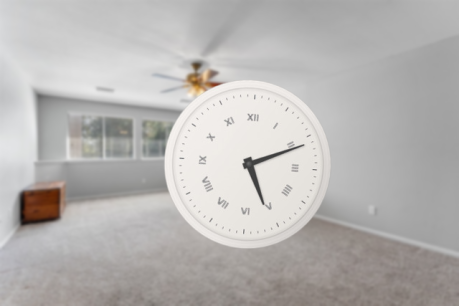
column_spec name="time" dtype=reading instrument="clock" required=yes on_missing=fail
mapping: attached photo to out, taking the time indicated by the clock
5:11
